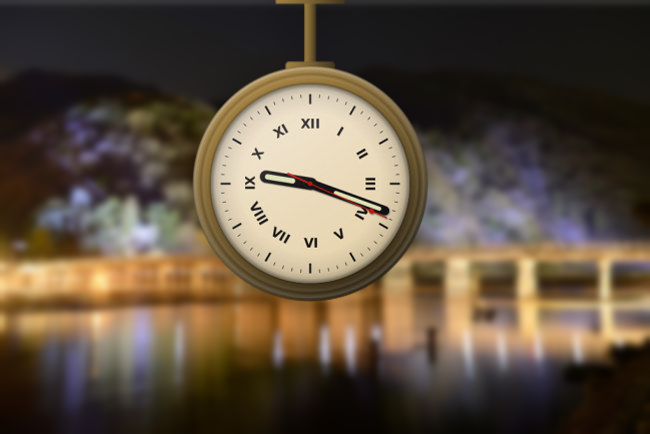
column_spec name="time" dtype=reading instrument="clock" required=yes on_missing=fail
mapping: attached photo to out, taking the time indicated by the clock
9:18:19
